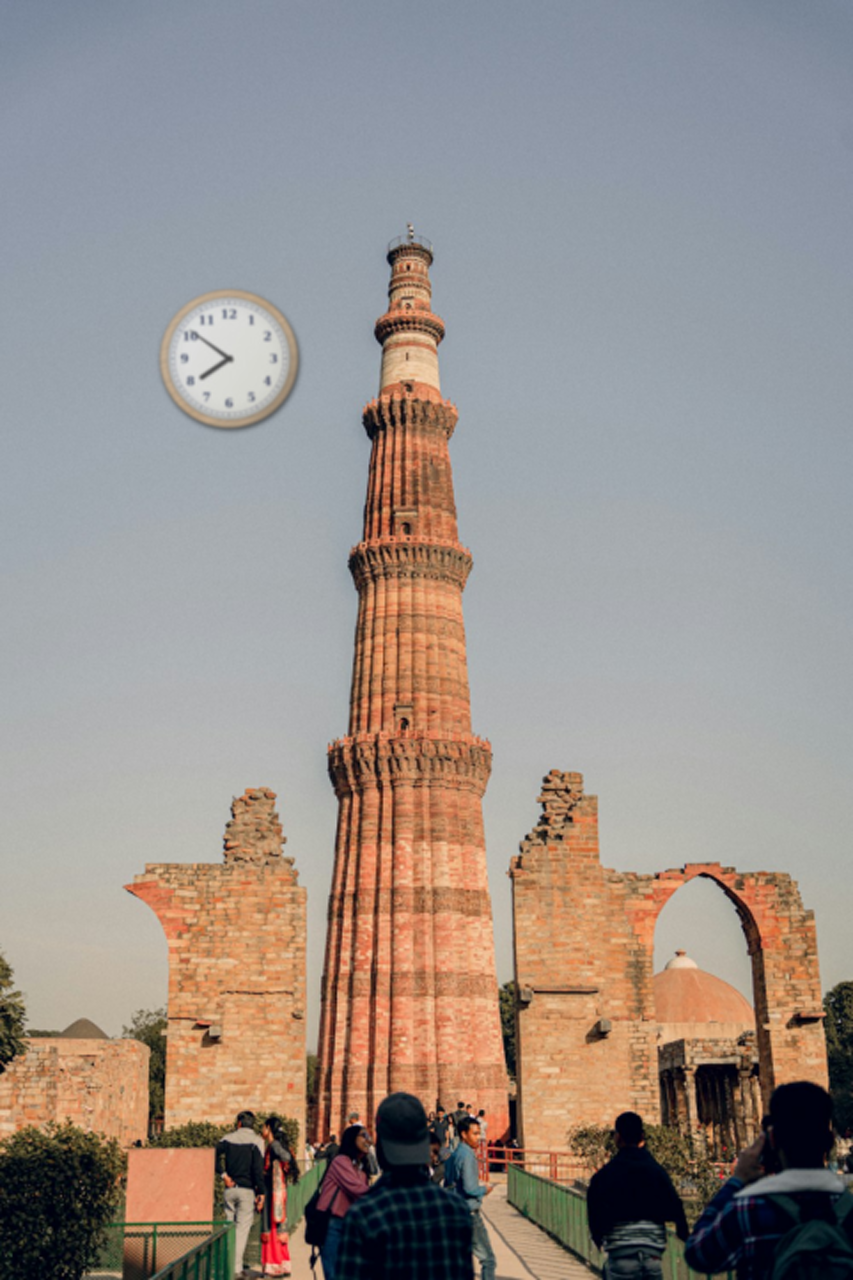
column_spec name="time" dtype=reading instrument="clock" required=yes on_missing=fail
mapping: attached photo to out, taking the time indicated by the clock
7:51
